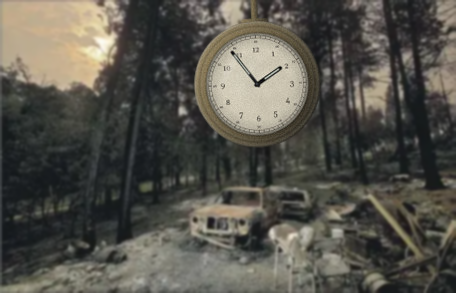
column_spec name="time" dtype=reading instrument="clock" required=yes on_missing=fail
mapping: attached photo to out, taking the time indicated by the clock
1:54
